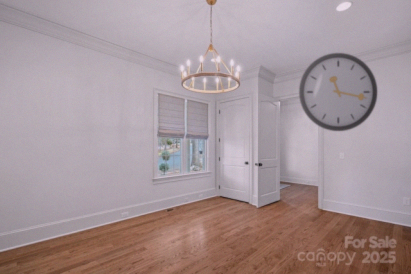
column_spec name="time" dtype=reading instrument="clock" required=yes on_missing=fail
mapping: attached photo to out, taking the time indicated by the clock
11:17
